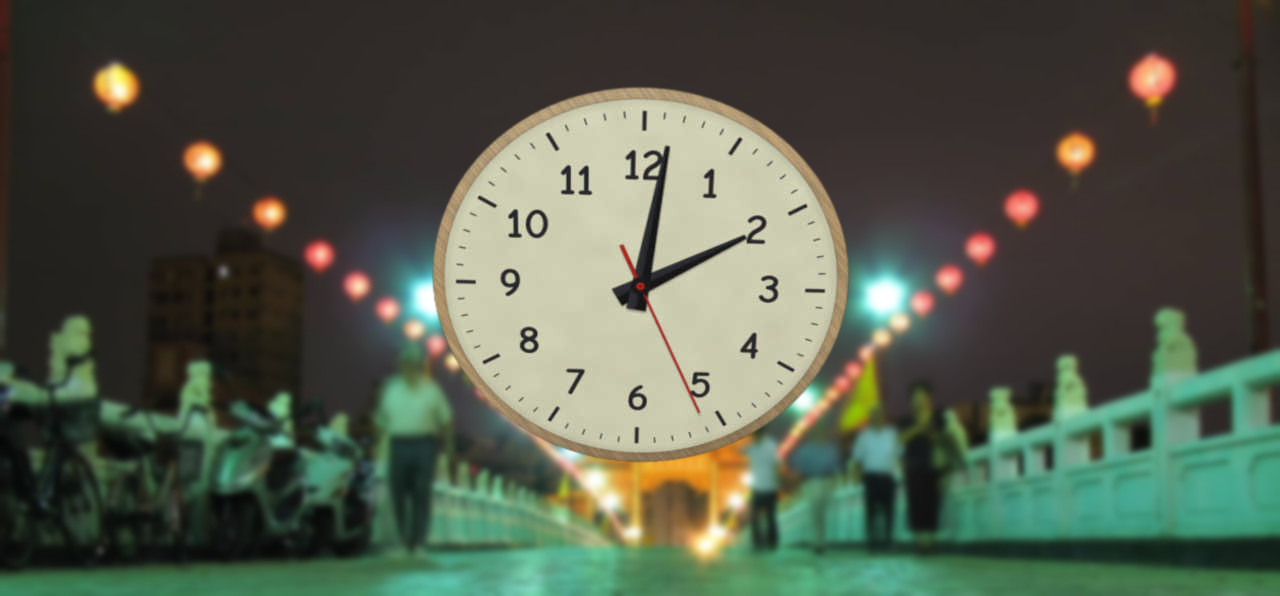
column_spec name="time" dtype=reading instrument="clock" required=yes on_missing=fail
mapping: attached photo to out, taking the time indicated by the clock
2:01:26
